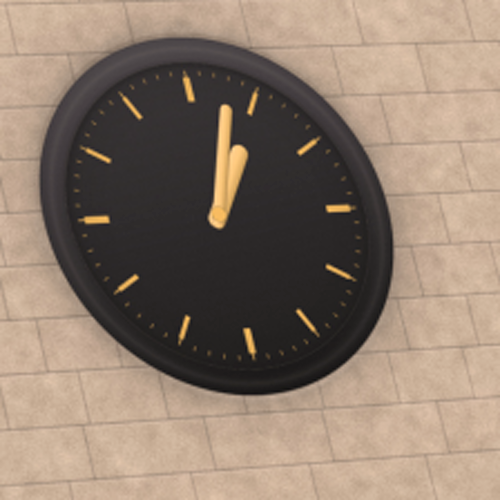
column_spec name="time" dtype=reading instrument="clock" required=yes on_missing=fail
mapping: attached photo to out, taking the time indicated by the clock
1:03
